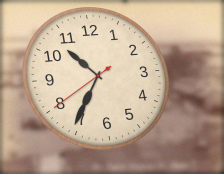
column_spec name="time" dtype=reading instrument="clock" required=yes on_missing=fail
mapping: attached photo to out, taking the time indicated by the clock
10:35:40
